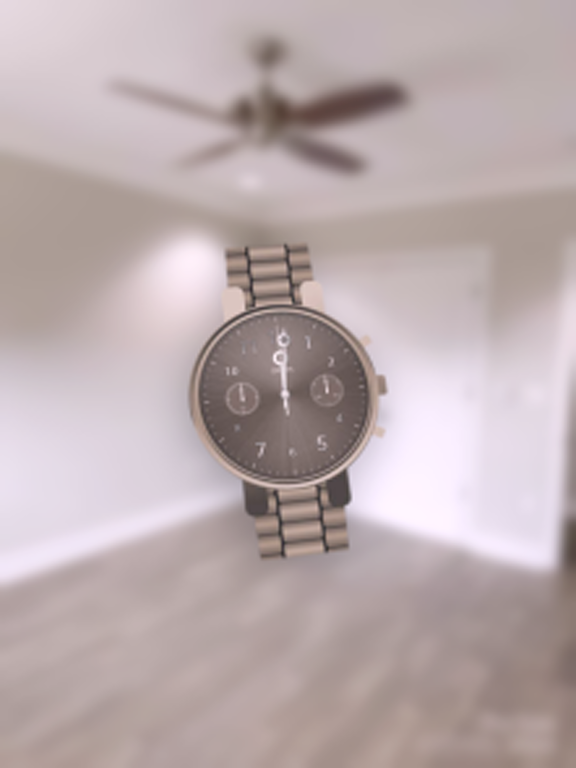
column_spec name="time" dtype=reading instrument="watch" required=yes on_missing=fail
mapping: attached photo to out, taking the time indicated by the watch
12:01
